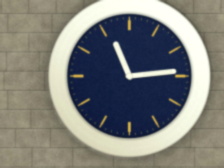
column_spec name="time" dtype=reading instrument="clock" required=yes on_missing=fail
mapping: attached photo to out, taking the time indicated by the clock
11:14
